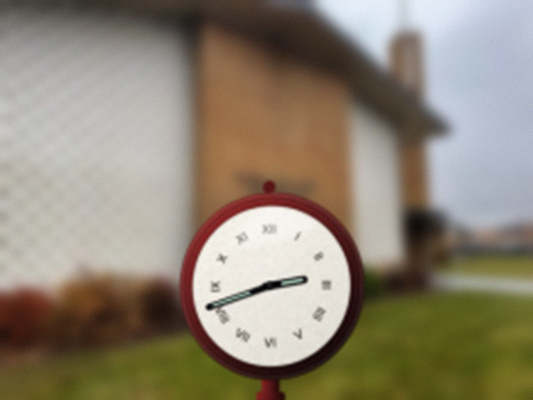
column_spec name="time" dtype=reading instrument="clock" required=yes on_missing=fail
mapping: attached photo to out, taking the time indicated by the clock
2:42
